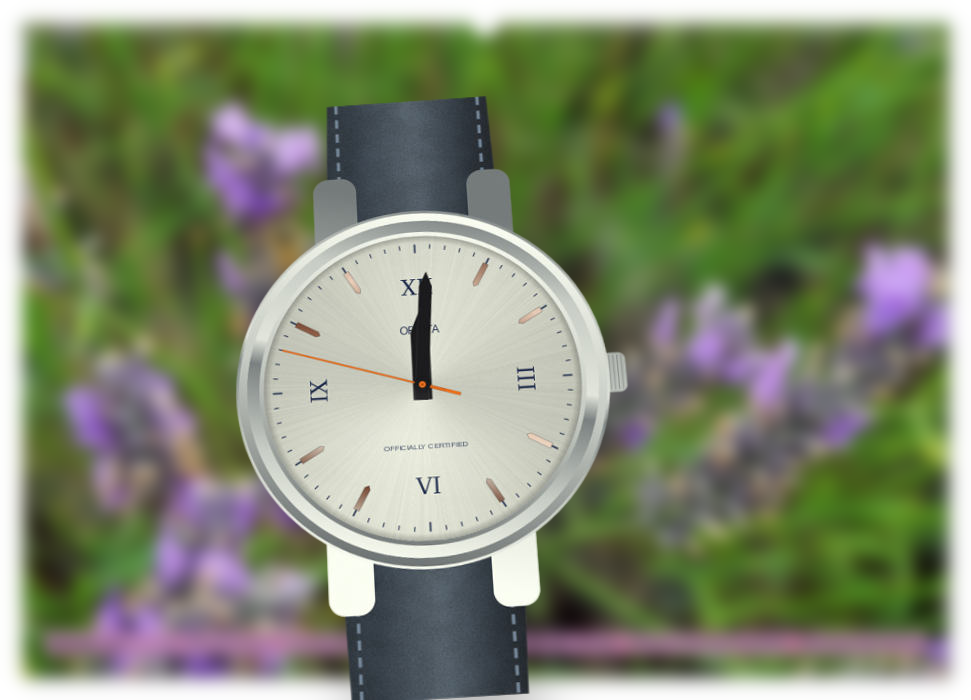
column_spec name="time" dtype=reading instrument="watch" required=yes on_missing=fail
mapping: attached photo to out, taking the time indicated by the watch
12:00:48
